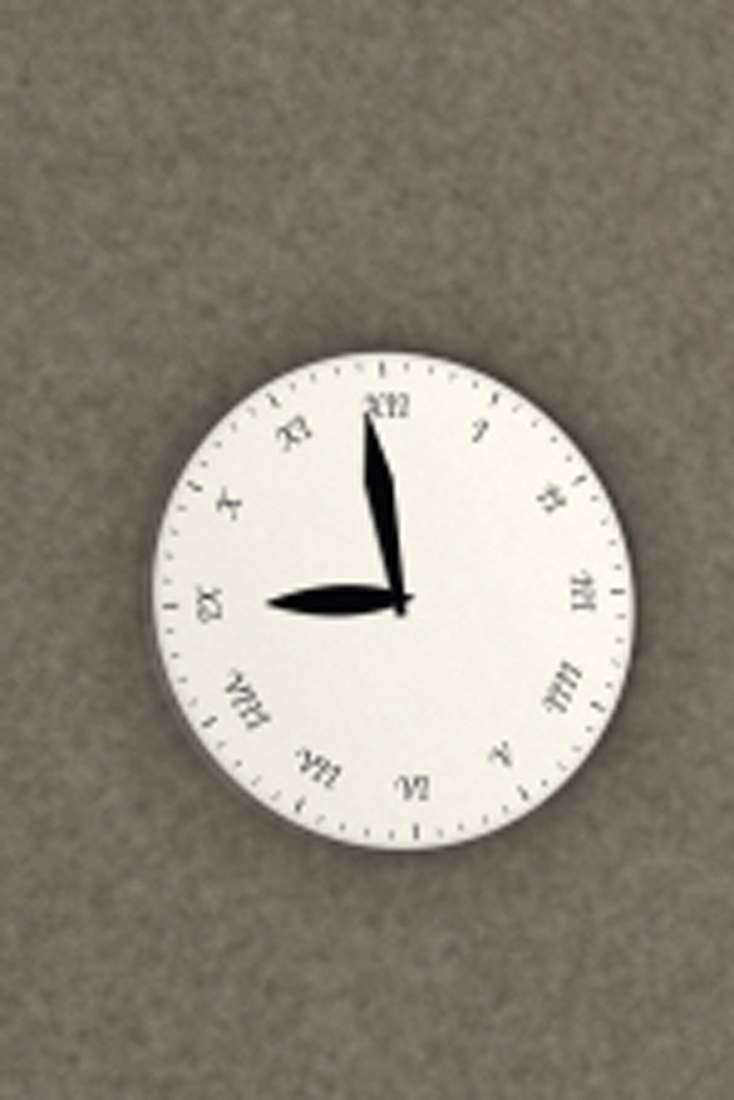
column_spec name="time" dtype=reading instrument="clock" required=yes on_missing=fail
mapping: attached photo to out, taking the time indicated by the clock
8:59
